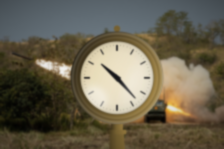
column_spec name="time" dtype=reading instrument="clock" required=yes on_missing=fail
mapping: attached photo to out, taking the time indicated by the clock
10:23
